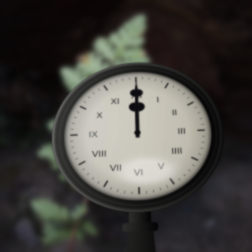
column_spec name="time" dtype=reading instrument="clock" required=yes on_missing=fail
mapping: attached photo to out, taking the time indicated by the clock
12:00
